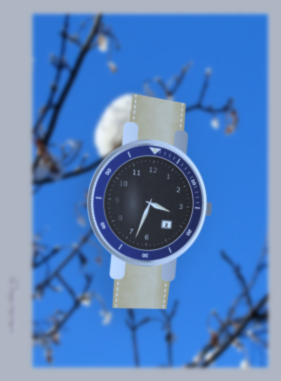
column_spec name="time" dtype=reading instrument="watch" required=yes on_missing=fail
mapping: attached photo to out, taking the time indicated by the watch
3:33
